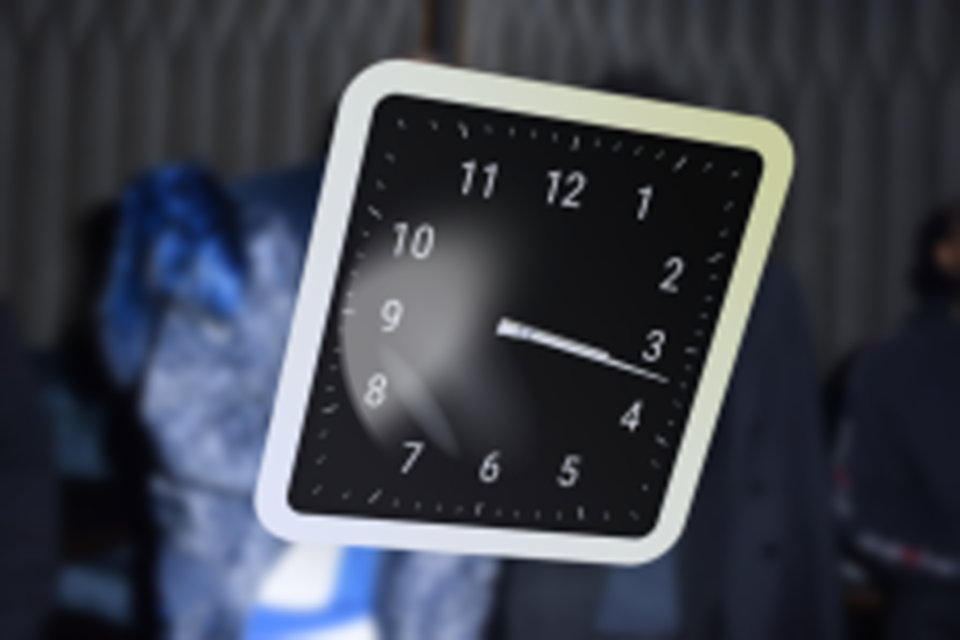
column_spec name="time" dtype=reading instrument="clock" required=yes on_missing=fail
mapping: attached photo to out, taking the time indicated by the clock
3:17
